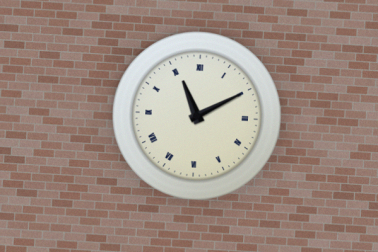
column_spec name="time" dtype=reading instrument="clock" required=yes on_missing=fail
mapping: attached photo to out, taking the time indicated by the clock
11:10
